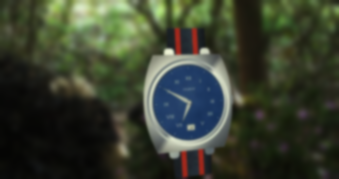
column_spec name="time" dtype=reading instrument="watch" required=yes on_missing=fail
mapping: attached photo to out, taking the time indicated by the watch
6:50
